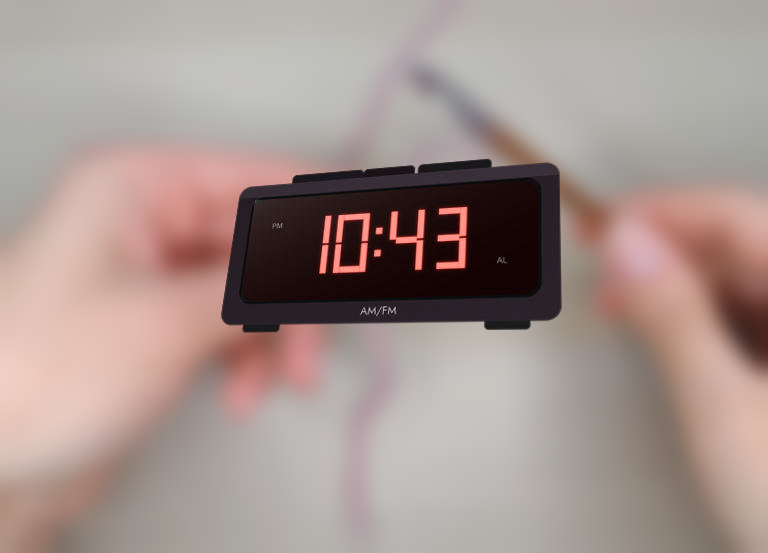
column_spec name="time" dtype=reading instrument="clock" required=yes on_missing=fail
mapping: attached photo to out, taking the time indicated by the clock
10:43
